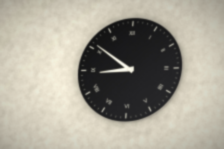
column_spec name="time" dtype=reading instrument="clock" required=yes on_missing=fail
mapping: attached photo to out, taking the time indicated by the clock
8:51
